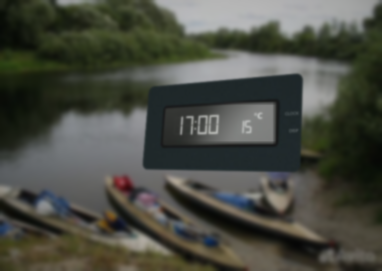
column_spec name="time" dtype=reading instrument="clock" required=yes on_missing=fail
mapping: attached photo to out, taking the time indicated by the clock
17:00
